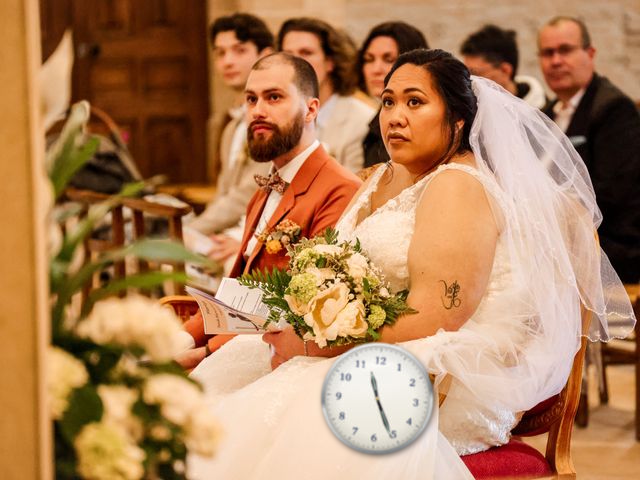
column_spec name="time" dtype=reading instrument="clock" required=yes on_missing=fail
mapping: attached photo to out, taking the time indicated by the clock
11:26
